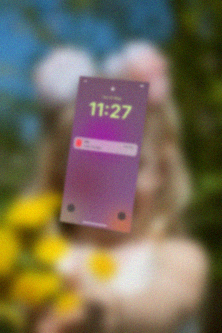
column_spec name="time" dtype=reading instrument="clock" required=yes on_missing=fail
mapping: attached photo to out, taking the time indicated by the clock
11:27
